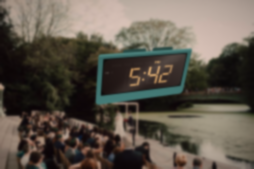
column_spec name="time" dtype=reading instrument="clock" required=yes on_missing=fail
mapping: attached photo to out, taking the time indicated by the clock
5:42
